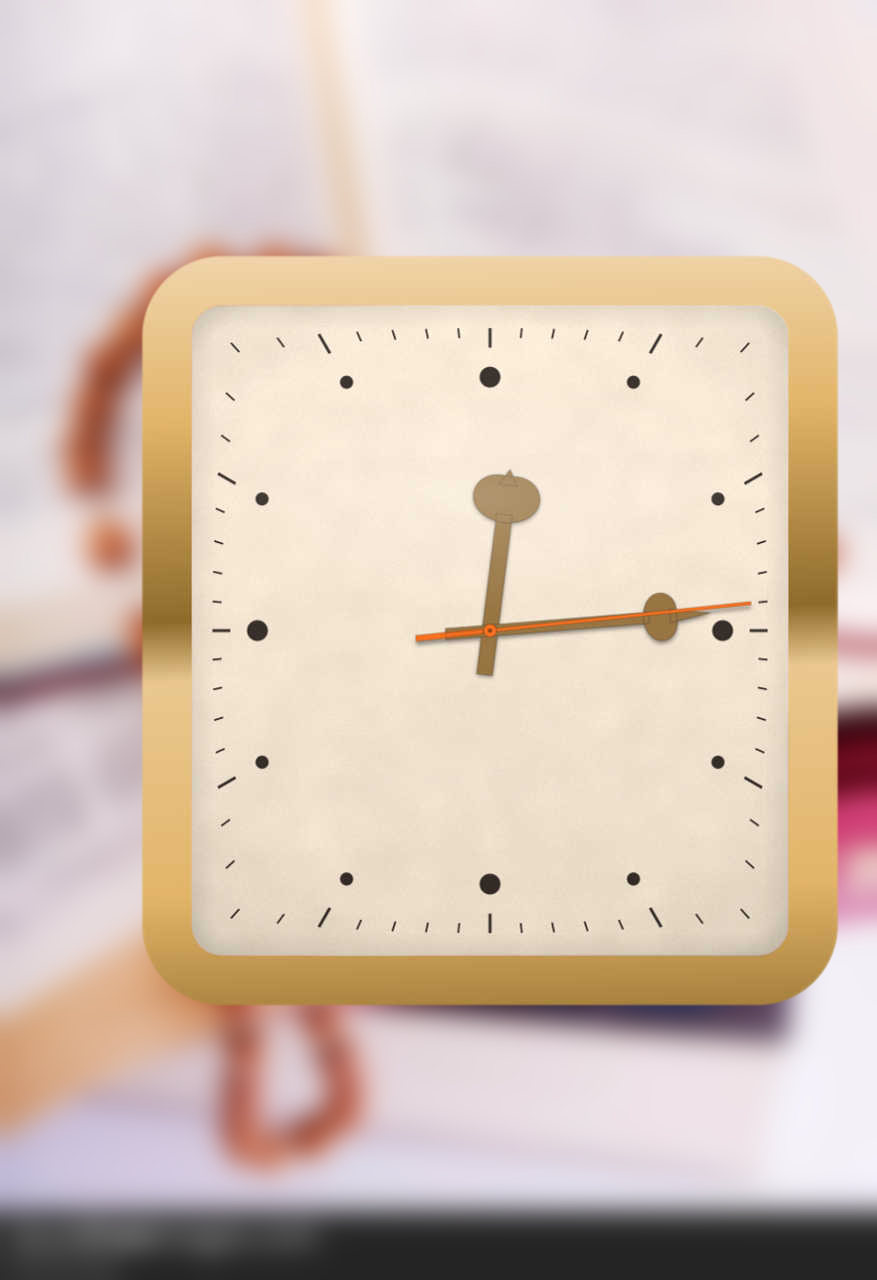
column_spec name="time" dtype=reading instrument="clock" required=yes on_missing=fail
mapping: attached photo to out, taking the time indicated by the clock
12:14:14
